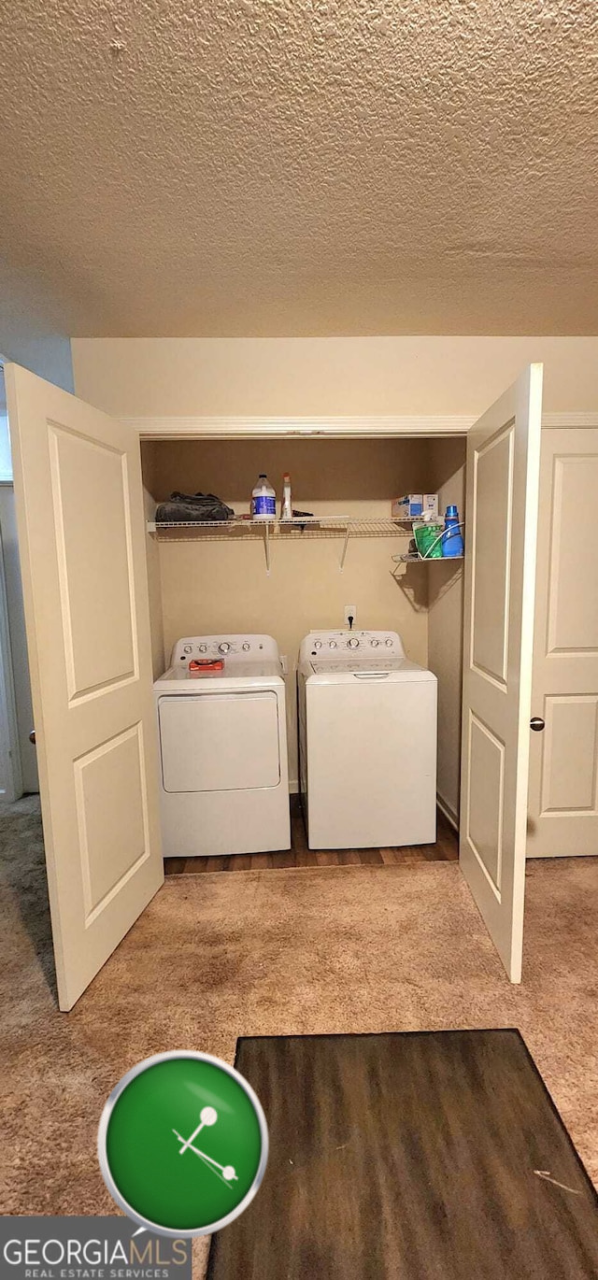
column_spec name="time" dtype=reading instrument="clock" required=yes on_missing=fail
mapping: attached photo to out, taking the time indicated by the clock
1:20:22
